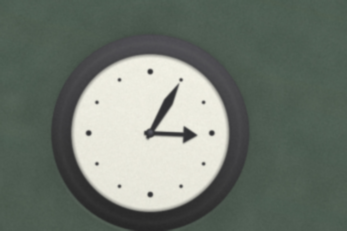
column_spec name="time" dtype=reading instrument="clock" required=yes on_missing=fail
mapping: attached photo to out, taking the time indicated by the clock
3:05
